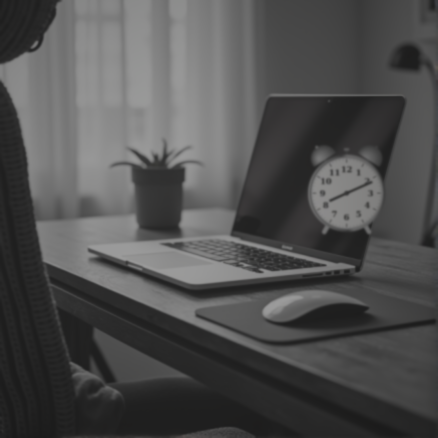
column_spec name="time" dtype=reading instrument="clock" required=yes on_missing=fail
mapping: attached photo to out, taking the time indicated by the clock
8:11
